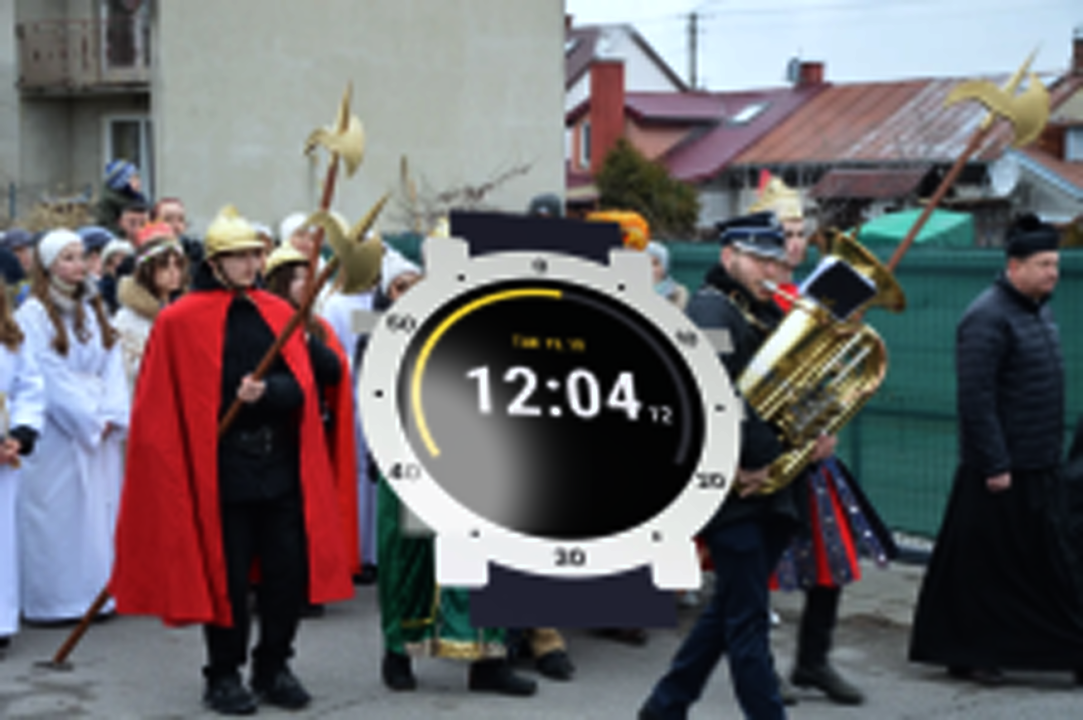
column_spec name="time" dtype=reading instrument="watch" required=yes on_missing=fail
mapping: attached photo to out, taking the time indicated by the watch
12:04
